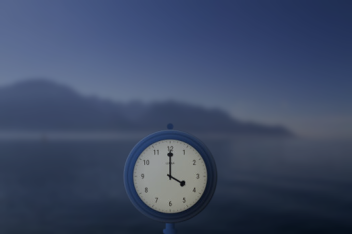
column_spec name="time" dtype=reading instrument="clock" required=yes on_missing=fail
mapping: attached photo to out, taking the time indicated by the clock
4:00
